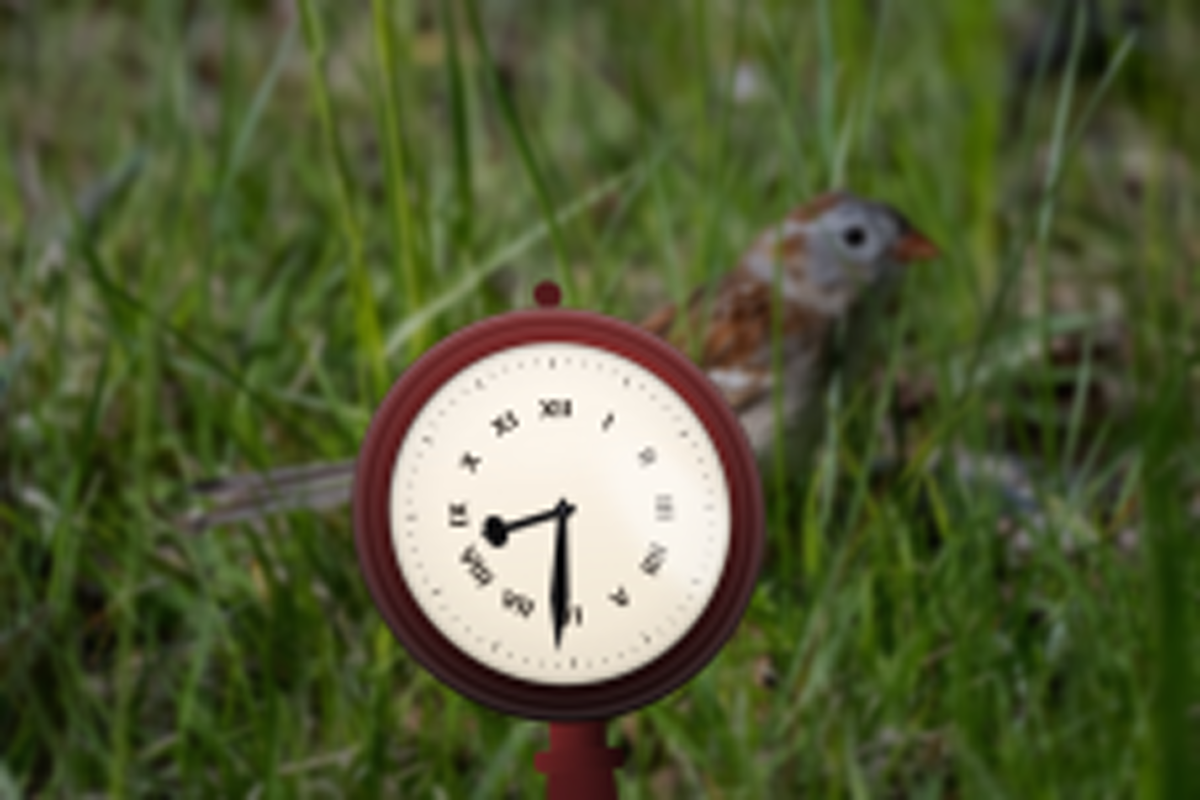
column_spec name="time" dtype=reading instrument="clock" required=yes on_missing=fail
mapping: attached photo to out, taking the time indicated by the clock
8:31
